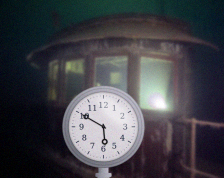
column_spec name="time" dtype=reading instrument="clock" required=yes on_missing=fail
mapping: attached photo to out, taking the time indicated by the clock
5:50
